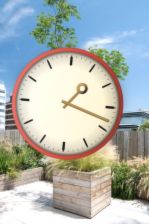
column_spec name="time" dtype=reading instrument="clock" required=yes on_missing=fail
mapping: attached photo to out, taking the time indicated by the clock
1:18
